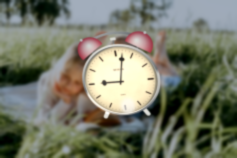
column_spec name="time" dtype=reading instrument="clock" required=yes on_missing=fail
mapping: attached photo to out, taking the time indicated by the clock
9:02
